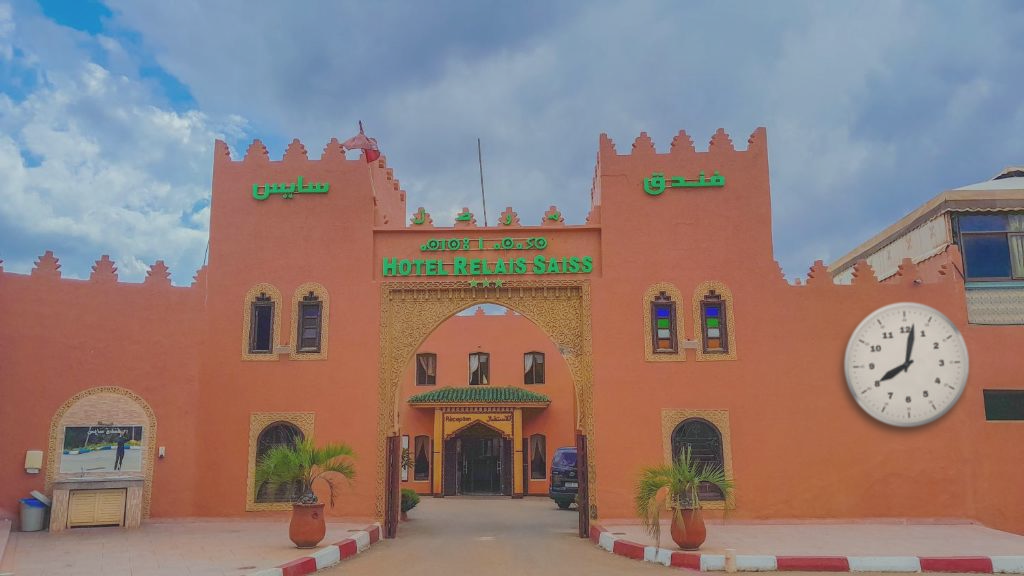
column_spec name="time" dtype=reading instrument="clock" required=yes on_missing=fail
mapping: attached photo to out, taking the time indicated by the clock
8:02
